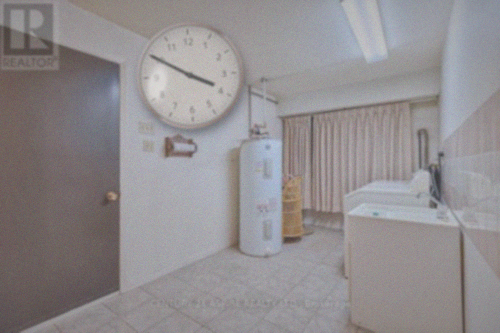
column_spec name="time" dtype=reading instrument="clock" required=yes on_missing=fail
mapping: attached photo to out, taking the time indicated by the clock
3:50
